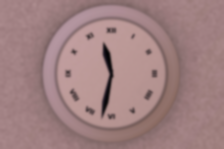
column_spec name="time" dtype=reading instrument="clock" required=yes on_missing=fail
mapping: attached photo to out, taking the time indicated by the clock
11:32
